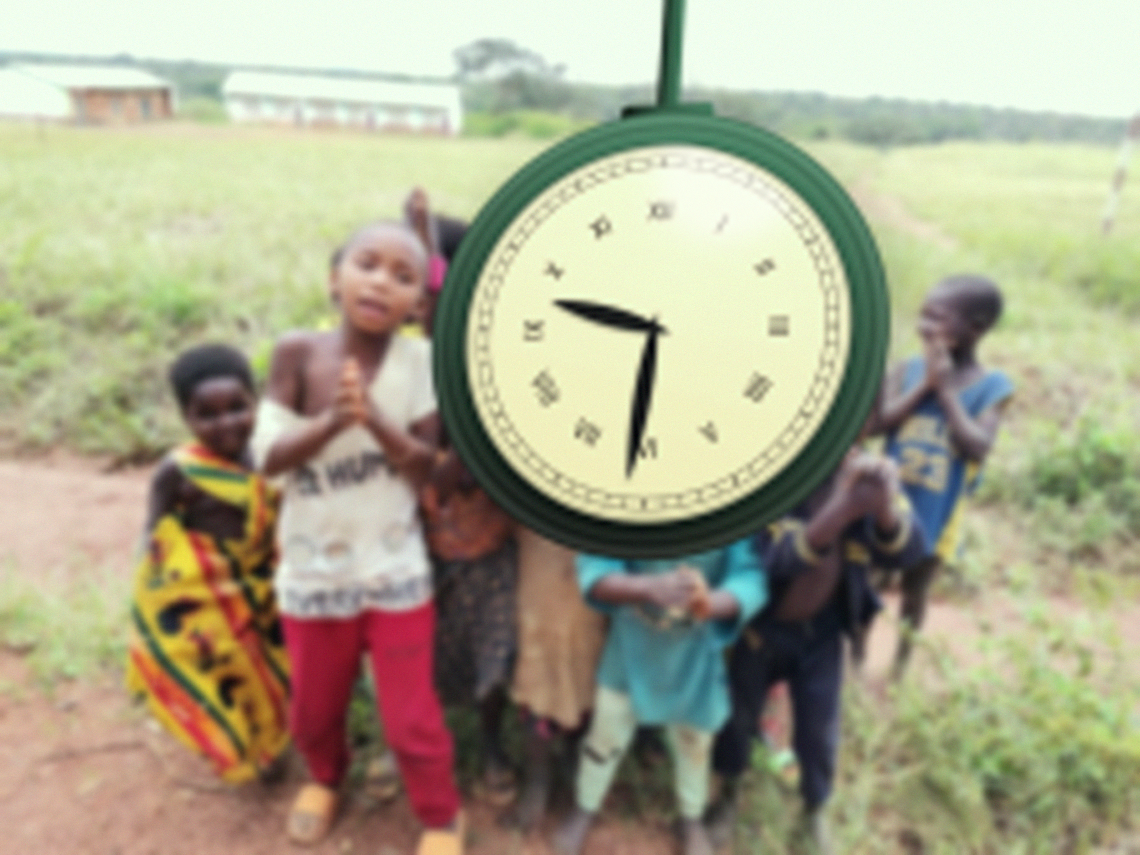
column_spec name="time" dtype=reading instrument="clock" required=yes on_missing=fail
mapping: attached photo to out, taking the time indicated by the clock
9:31
